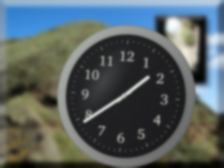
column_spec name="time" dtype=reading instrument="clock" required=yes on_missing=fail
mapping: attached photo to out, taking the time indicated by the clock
1:39
